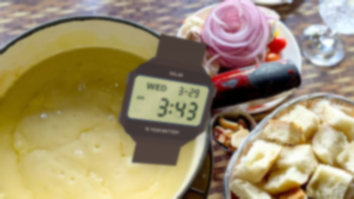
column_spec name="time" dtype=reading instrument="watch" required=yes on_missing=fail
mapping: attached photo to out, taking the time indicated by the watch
3:43
